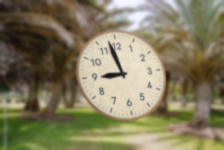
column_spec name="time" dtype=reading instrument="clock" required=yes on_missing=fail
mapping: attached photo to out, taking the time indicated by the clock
8:58
